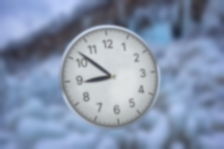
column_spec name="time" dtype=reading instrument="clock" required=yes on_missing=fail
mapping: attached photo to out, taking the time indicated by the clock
8:52
